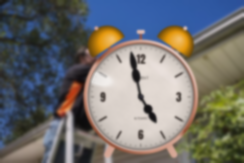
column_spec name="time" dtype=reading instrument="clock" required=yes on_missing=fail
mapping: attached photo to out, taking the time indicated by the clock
4:58
